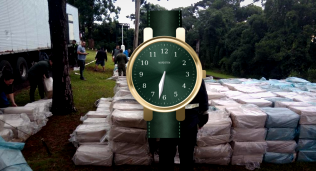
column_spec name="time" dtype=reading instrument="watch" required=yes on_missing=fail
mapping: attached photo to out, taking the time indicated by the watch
6:32
